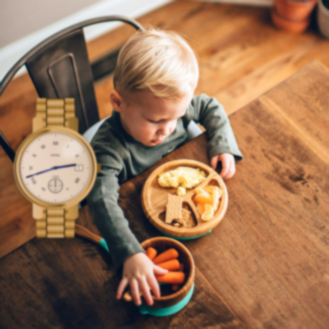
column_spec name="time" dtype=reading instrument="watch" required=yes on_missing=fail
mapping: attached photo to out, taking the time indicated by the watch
2:42
